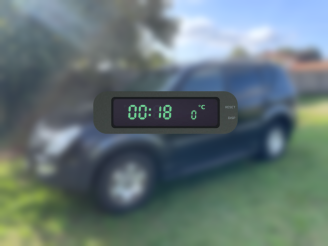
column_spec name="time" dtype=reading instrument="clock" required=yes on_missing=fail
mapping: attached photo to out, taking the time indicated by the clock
0:18
